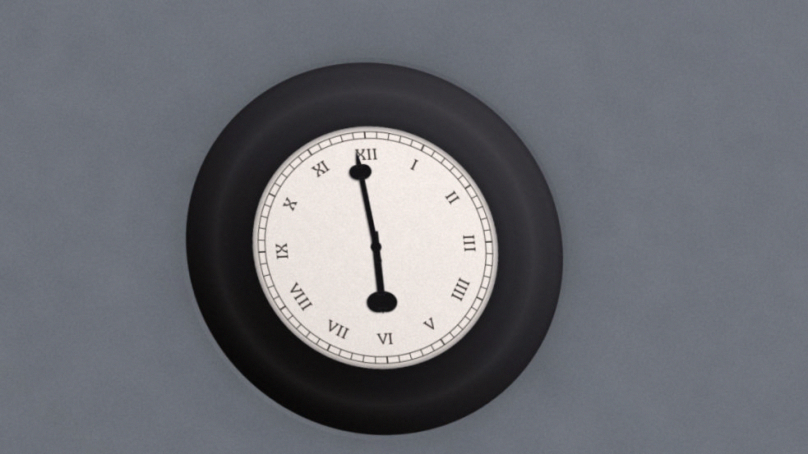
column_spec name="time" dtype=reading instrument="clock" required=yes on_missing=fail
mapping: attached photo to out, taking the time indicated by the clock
5:59
